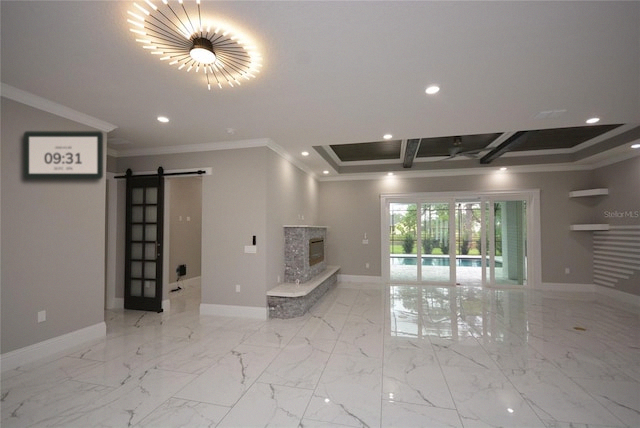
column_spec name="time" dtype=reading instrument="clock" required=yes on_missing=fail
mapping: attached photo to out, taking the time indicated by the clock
9:31
